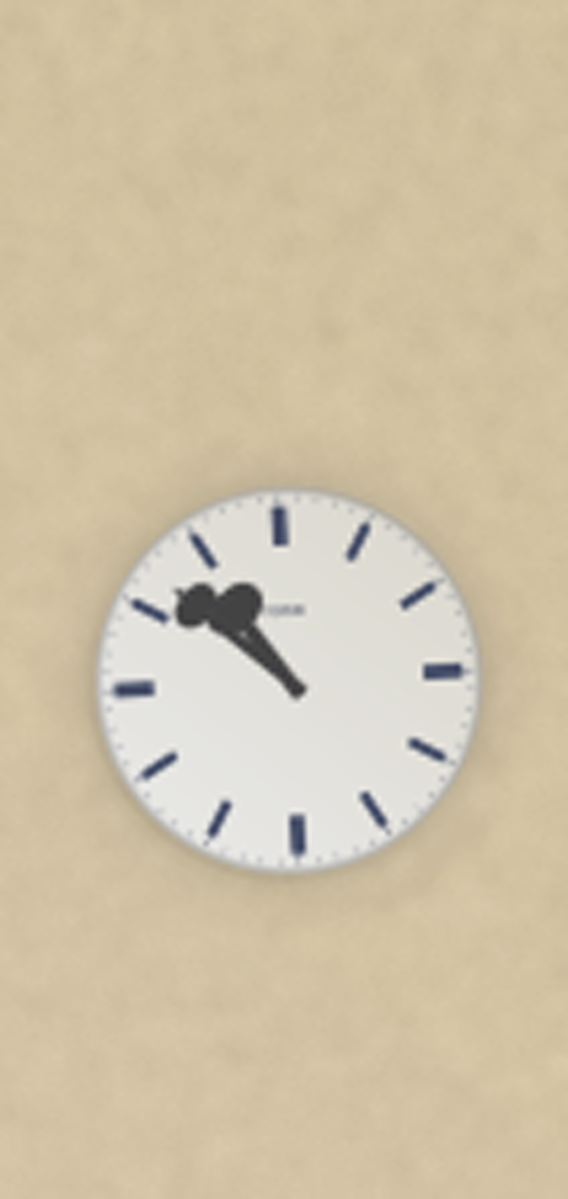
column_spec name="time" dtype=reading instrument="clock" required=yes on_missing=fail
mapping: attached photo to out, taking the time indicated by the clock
10:52
